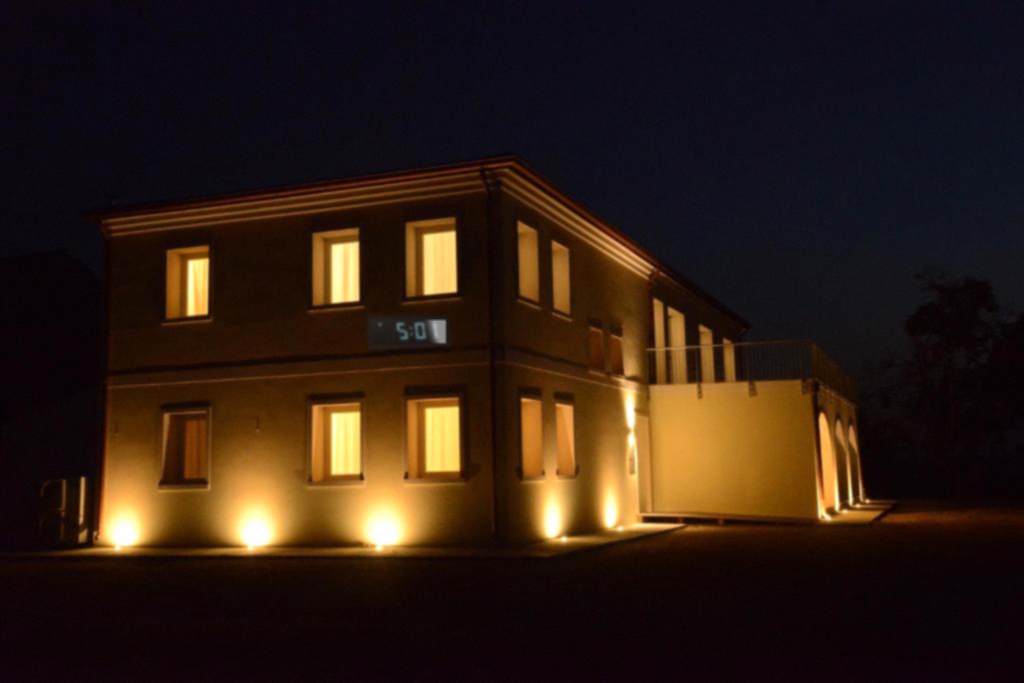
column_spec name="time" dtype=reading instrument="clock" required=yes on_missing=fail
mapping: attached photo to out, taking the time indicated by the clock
5:01
